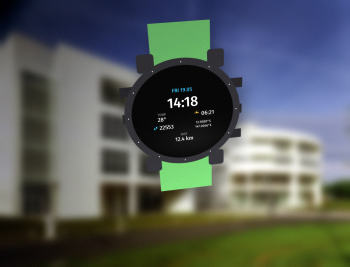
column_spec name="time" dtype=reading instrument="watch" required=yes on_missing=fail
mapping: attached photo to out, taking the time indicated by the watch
14:18
